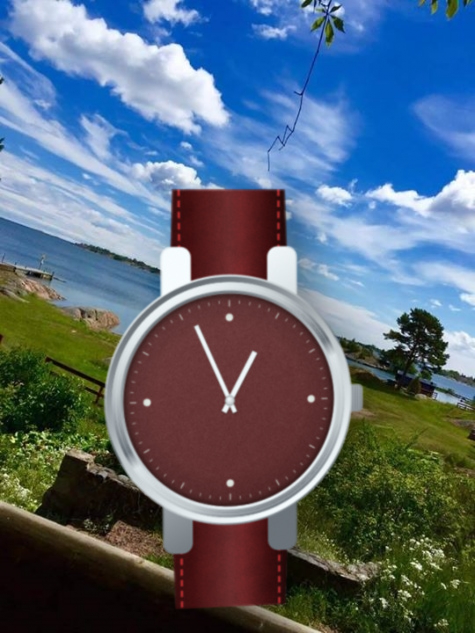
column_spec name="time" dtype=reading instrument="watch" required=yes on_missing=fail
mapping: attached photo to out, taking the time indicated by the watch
12:56
